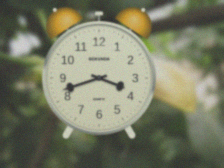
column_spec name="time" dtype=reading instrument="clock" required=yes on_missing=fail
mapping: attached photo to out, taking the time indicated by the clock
3:42
